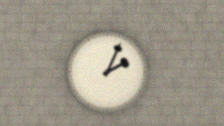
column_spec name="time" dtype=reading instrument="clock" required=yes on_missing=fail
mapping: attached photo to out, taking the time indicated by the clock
2:04
